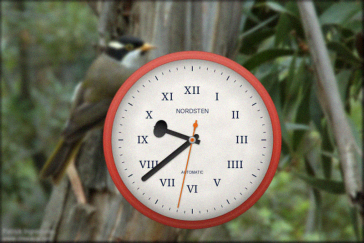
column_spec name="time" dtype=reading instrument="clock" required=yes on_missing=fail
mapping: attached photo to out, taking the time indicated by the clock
9:38:32
